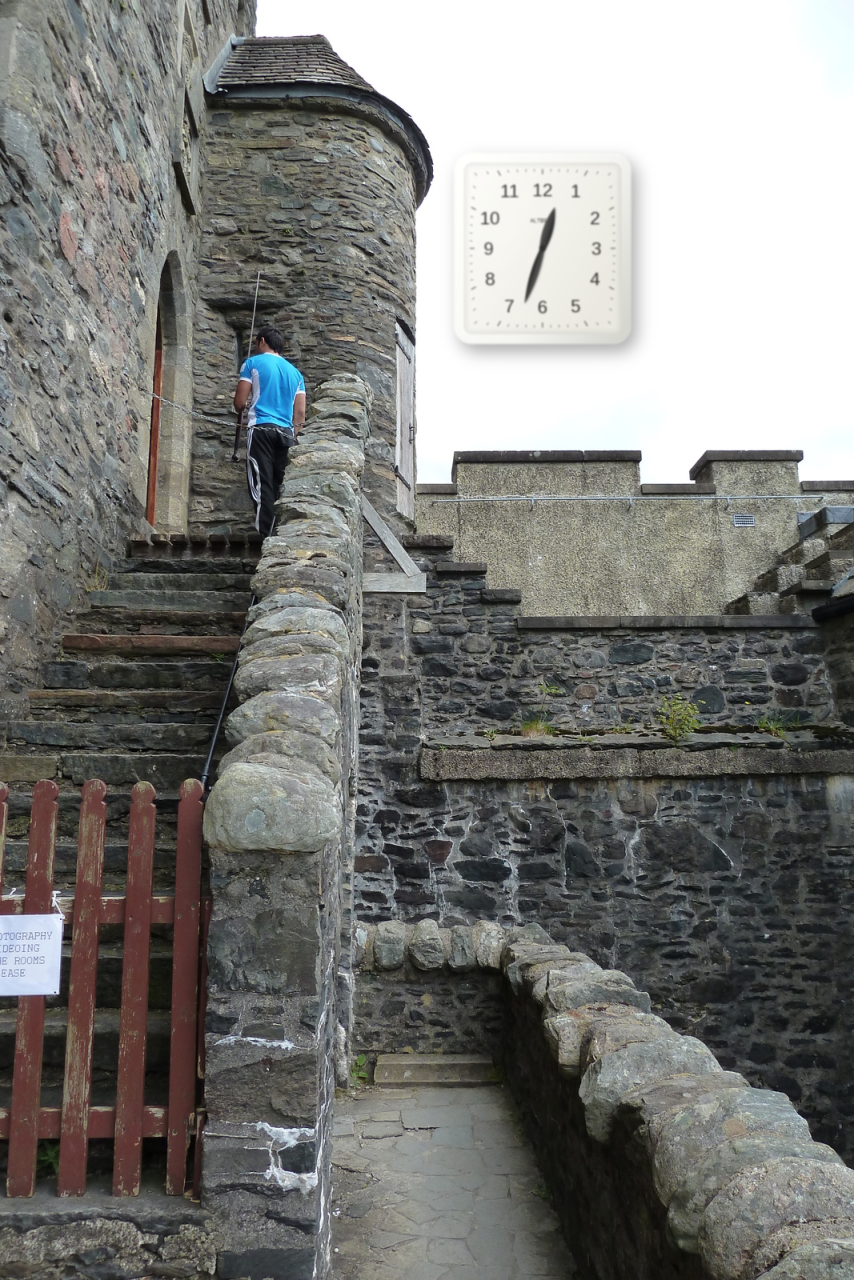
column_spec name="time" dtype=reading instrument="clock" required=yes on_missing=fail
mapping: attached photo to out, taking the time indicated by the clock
12:33
